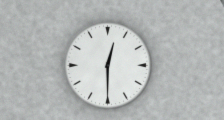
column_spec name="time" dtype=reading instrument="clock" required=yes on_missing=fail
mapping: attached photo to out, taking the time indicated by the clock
12:30
